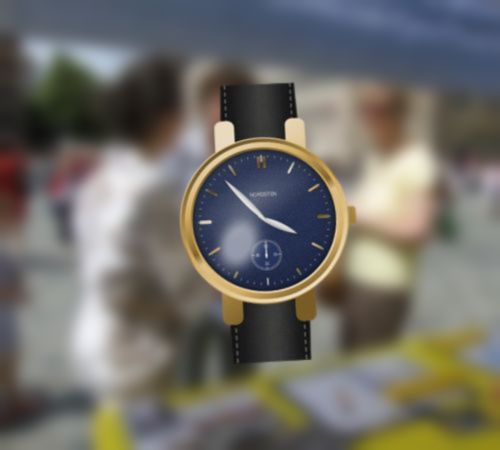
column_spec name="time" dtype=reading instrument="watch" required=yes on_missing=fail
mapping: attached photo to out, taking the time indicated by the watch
3:53
